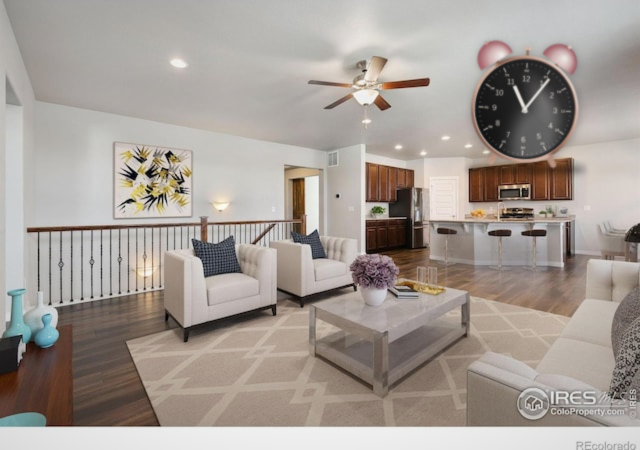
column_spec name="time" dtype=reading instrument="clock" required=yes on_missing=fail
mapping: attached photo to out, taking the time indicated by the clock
11:06
